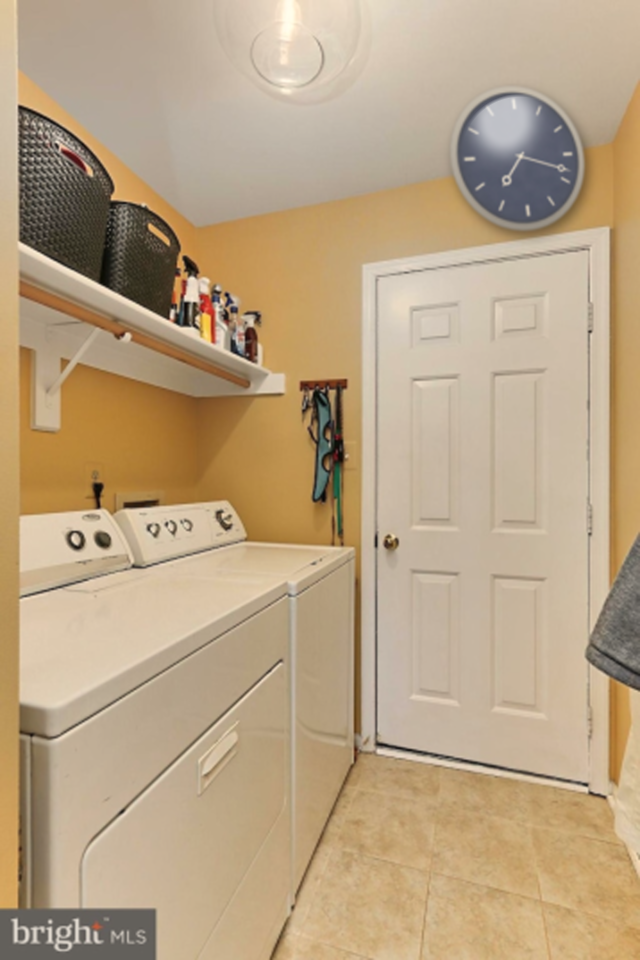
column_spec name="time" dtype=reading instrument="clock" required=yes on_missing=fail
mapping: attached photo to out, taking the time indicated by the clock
7:18
